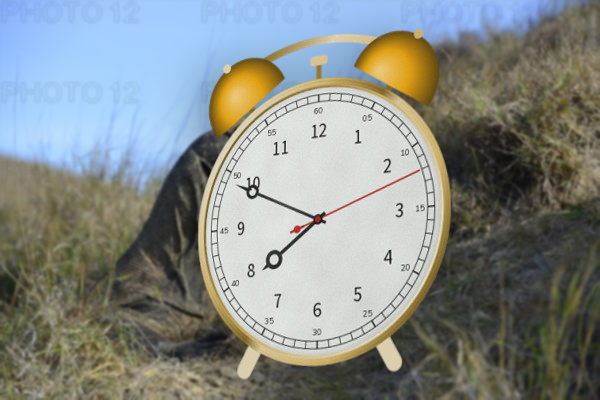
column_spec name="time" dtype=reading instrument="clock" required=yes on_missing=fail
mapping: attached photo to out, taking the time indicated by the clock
7:49:12
